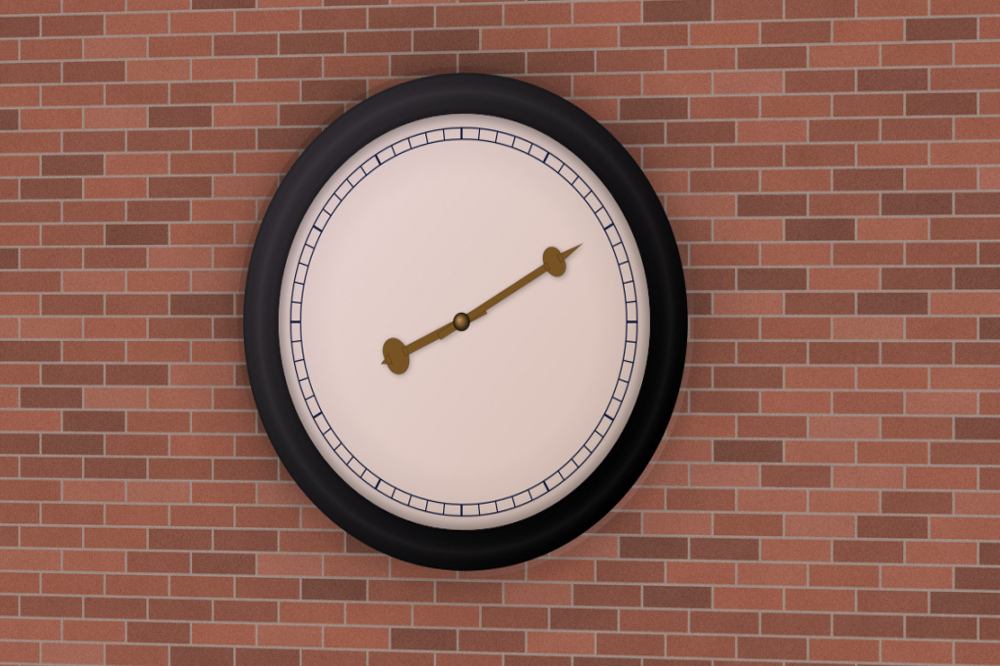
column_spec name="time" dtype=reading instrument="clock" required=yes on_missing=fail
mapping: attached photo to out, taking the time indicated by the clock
8:10
